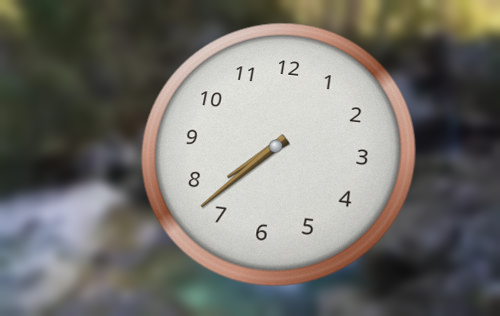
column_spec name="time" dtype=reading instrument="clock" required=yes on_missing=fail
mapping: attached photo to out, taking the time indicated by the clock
7:37
